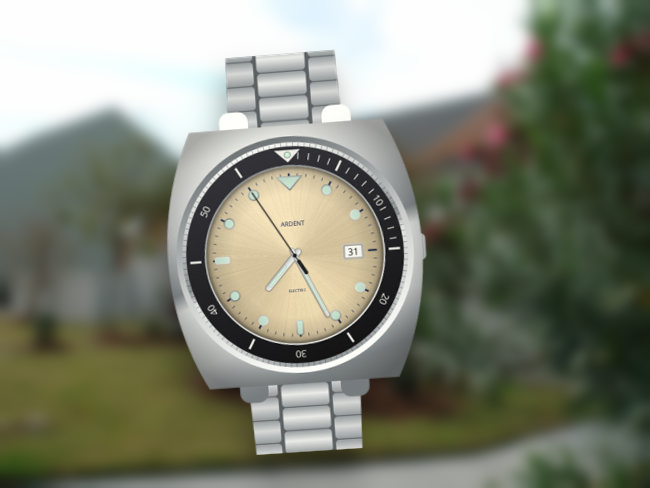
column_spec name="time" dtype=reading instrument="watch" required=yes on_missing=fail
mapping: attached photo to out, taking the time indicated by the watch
7:25:55
